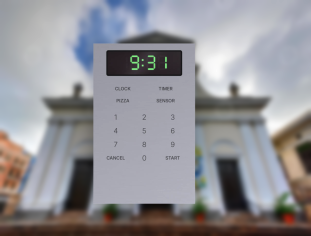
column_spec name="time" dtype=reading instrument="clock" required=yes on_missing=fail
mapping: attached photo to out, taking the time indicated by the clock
9:31
